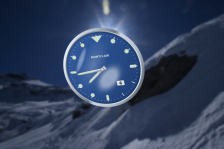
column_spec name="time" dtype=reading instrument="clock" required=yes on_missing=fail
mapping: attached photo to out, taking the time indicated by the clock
7:44
